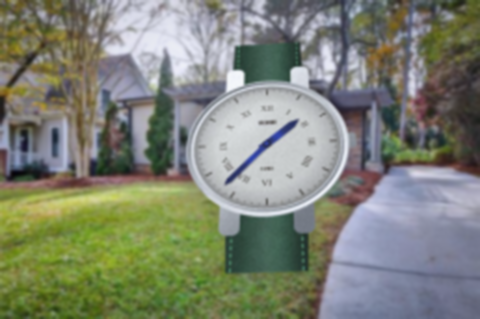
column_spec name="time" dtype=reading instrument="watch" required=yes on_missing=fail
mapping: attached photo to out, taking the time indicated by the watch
1:37
